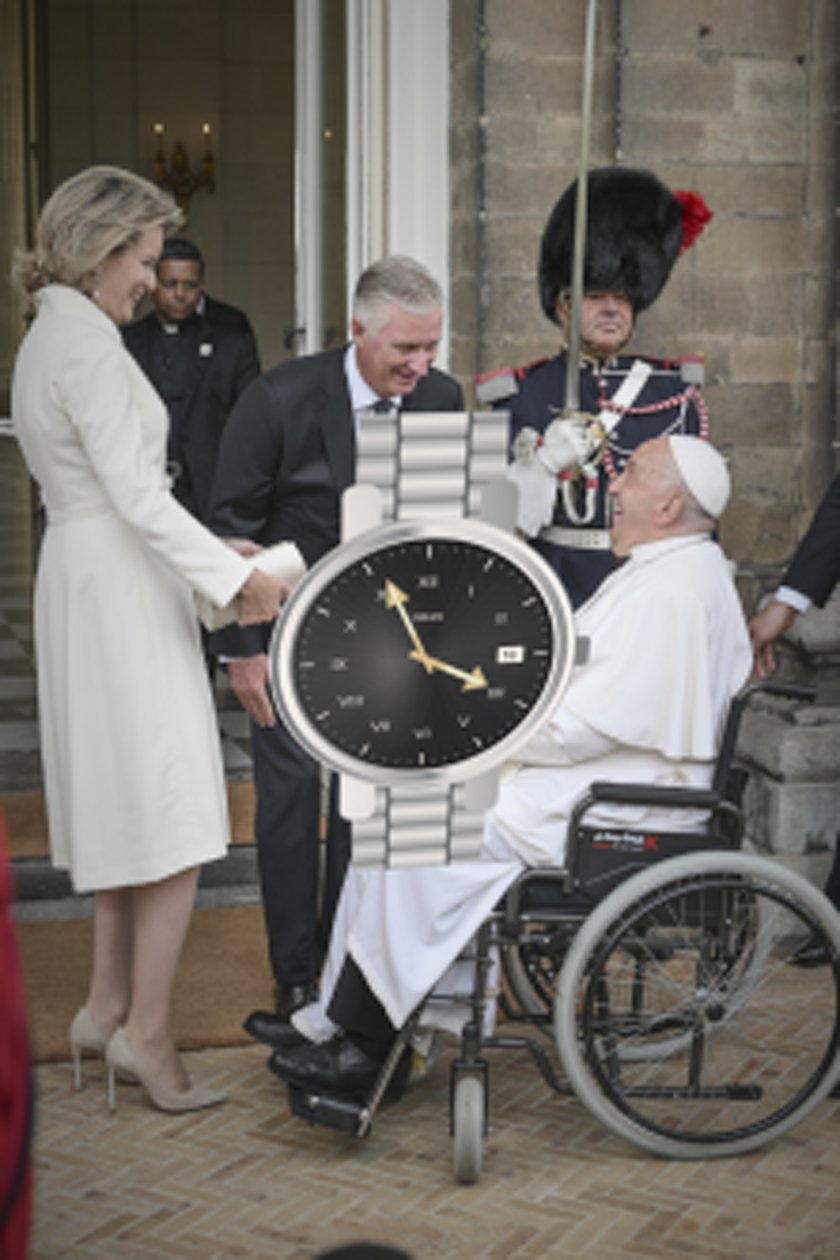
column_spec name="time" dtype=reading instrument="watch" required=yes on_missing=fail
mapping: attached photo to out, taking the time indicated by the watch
3:56
